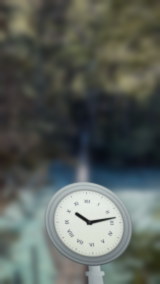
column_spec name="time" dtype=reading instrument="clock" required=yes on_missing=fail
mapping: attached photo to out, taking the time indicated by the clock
10:13
